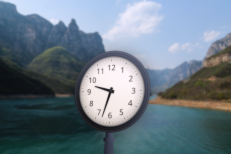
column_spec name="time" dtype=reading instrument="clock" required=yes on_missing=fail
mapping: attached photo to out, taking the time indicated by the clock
9:33
